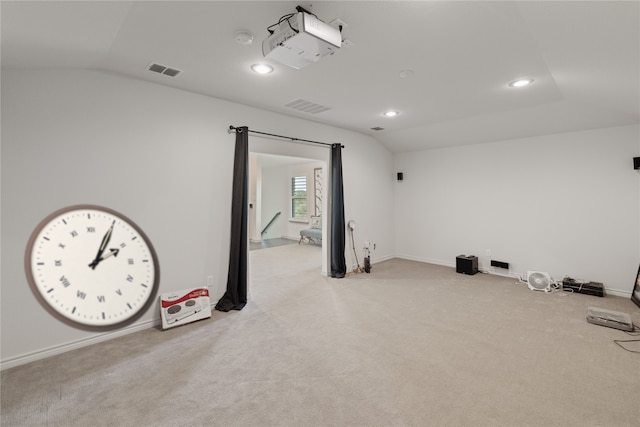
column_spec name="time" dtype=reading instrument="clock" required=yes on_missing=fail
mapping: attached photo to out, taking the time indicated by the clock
2:05
